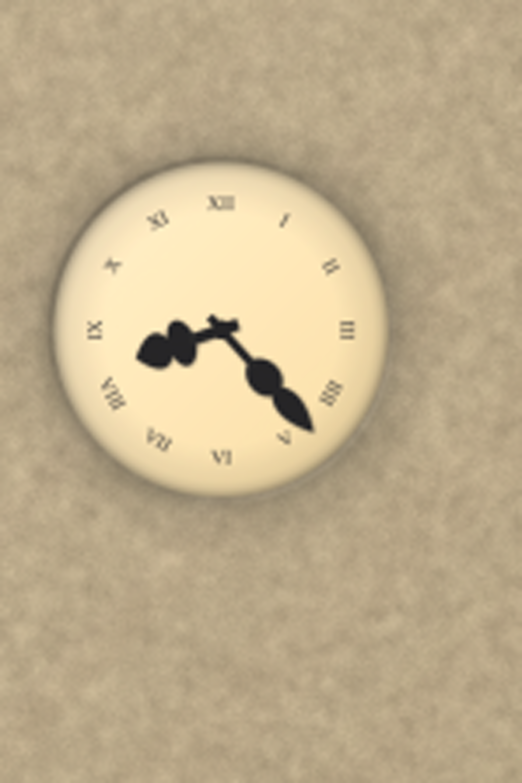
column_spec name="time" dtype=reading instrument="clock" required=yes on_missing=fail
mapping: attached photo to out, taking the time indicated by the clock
8:23
